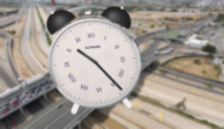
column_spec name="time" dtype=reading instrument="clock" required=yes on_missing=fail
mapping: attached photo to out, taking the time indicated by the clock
10:24
